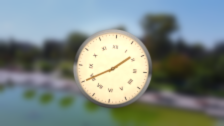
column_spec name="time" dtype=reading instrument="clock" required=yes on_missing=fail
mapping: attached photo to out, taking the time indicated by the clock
1:40
